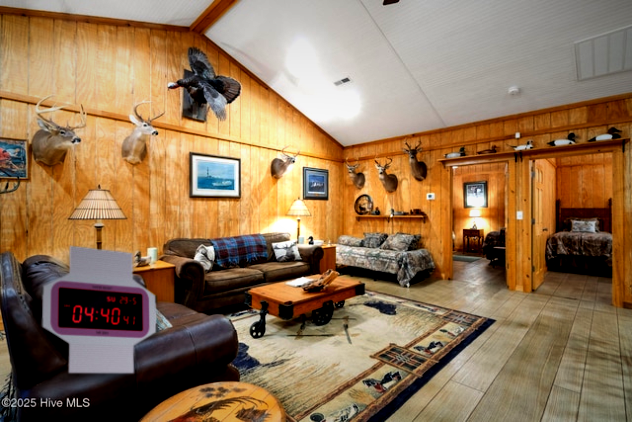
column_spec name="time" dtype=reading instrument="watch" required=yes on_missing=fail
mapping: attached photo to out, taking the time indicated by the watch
4:40:41
